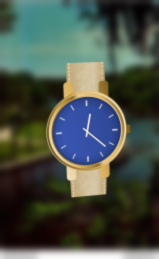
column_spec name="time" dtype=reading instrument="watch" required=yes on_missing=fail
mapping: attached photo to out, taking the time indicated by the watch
12:22
